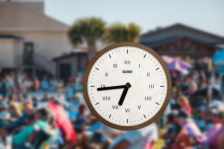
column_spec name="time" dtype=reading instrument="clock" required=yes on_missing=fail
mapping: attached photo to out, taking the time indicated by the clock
6:44
